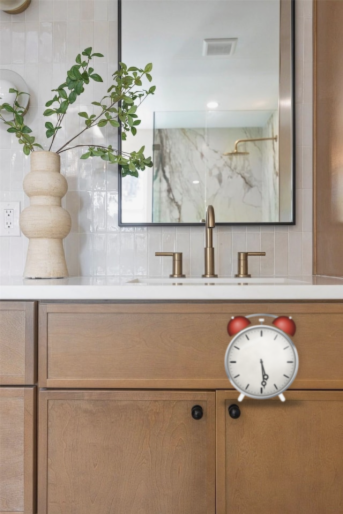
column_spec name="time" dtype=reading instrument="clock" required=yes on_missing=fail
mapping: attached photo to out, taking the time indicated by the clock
5:29
